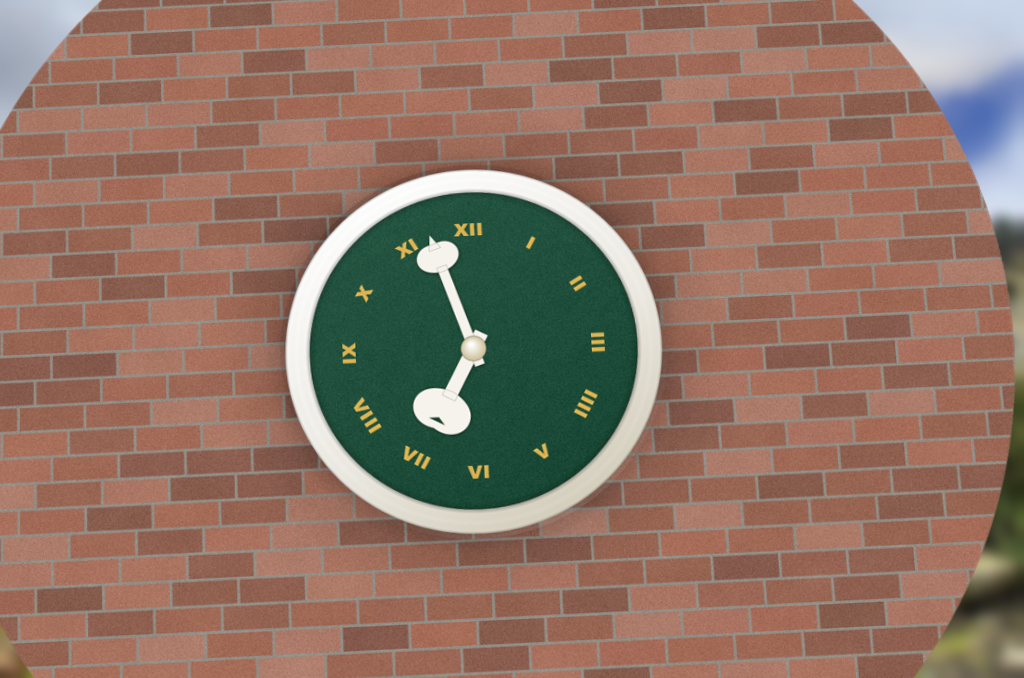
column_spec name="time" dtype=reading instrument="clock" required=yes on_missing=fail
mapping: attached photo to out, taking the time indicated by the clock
6:57
